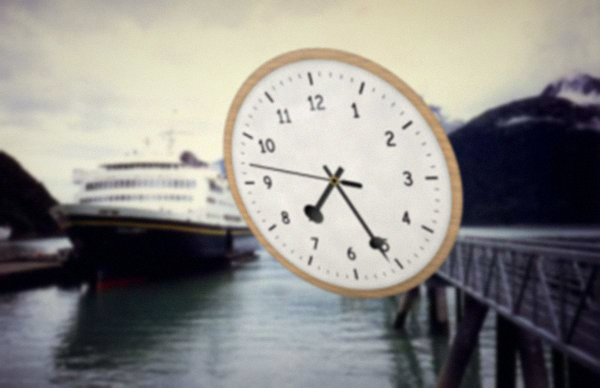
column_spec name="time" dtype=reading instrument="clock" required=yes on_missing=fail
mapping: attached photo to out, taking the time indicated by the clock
7:25:47
